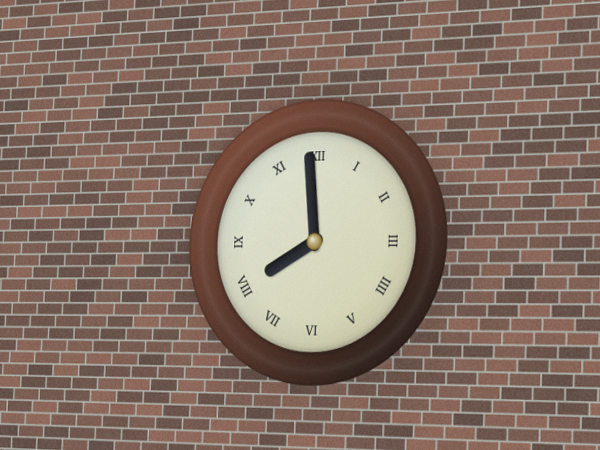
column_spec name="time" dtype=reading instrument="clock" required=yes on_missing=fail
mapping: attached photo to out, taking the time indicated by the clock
7:59
